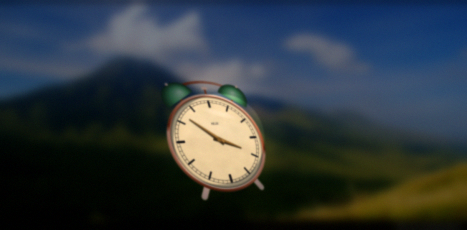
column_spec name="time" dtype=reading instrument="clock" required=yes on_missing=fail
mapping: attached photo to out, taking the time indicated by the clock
3:52
